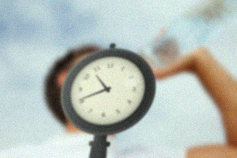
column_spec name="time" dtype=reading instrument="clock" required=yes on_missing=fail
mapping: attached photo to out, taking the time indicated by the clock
10:41
